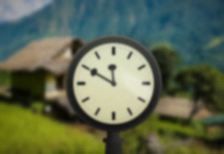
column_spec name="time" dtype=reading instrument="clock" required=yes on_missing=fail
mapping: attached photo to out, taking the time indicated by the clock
11:50
